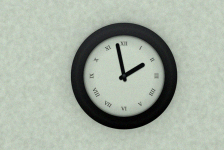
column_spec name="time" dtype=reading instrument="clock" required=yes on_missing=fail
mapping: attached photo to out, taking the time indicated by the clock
1:58
